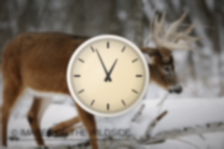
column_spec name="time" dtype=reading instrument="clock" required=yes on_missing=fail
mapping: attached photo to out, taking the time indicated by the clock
12:56
